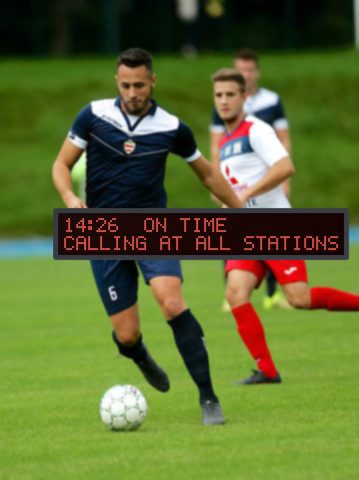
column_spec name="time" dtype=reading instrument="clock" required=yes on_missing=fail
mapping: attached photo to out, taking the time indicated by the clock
14:26
